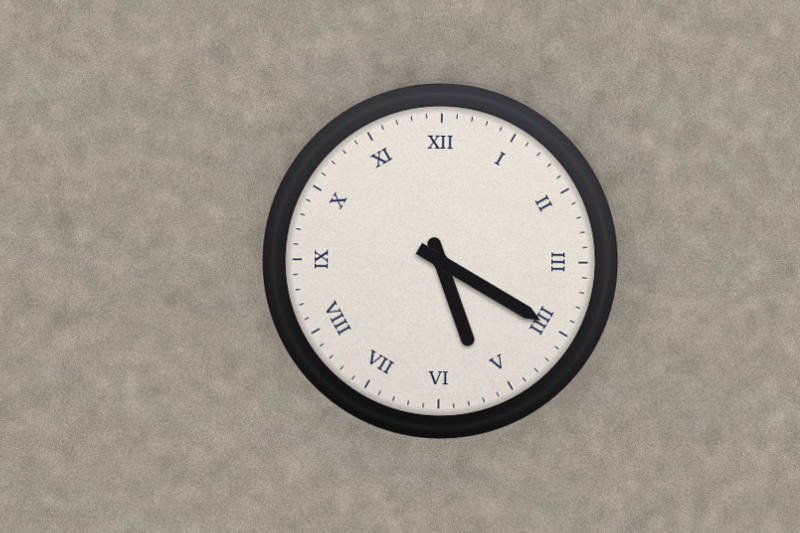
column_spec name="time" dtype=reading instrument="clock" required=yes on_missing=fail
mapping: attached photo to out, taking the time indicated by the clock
5:20
